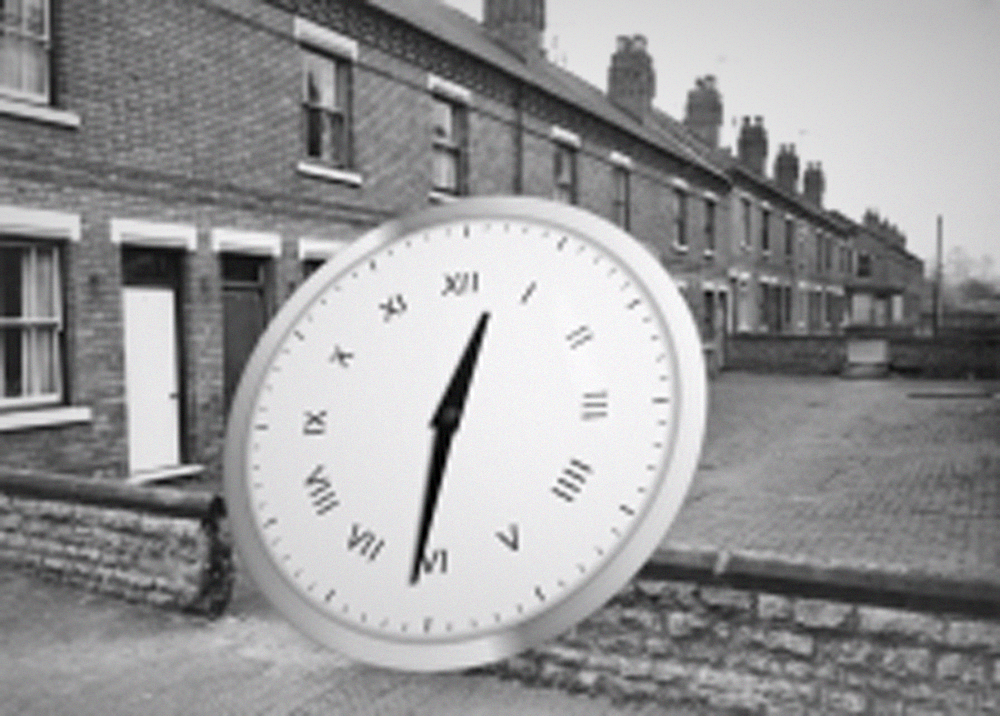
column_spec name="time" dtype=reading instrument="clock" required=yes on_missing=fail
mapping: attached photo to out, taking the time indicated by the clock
12:31
